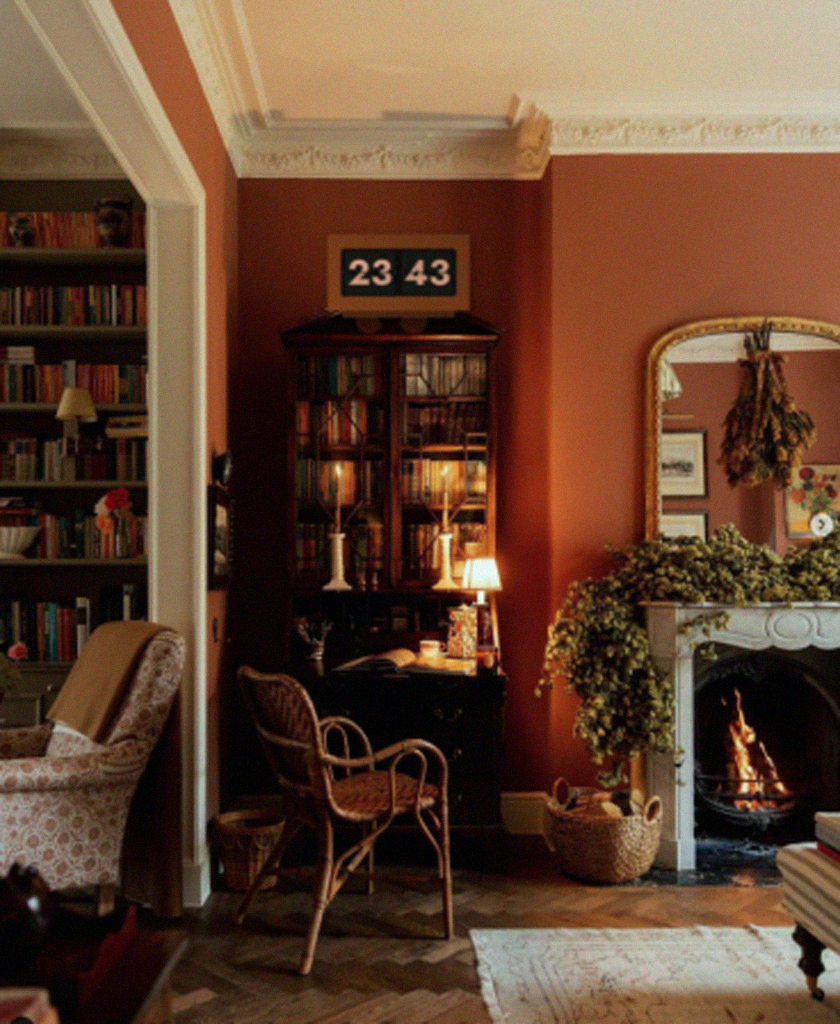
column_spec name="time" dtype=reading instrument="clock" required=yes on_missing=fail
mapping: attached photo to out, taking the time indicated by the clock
23:43
